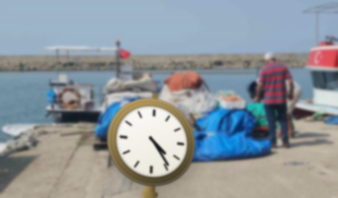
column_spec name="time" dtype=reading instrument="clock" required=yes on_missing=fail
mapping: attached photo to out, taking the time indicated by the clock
4:24
